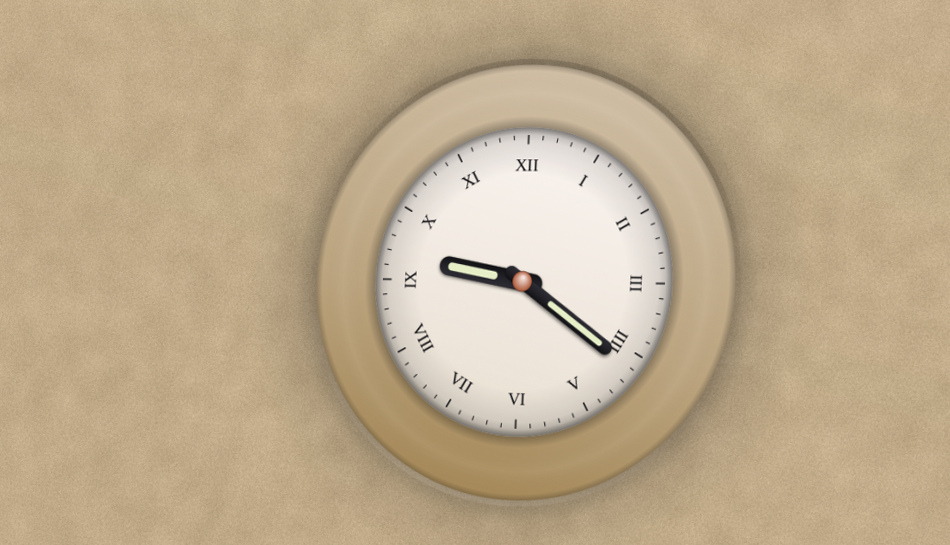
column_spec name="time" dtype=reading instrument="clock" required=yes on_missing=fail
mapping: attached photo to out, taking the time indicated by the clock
9:21
